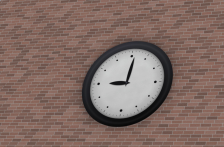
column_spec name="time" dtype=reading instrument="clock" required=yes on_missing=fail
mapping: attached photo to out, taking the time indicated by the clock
9:01
